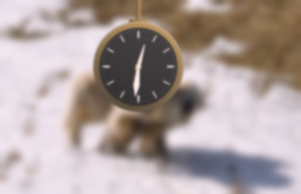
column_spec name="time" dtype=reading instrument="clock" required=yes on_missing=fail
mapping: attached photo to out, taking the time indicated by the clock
12:31
